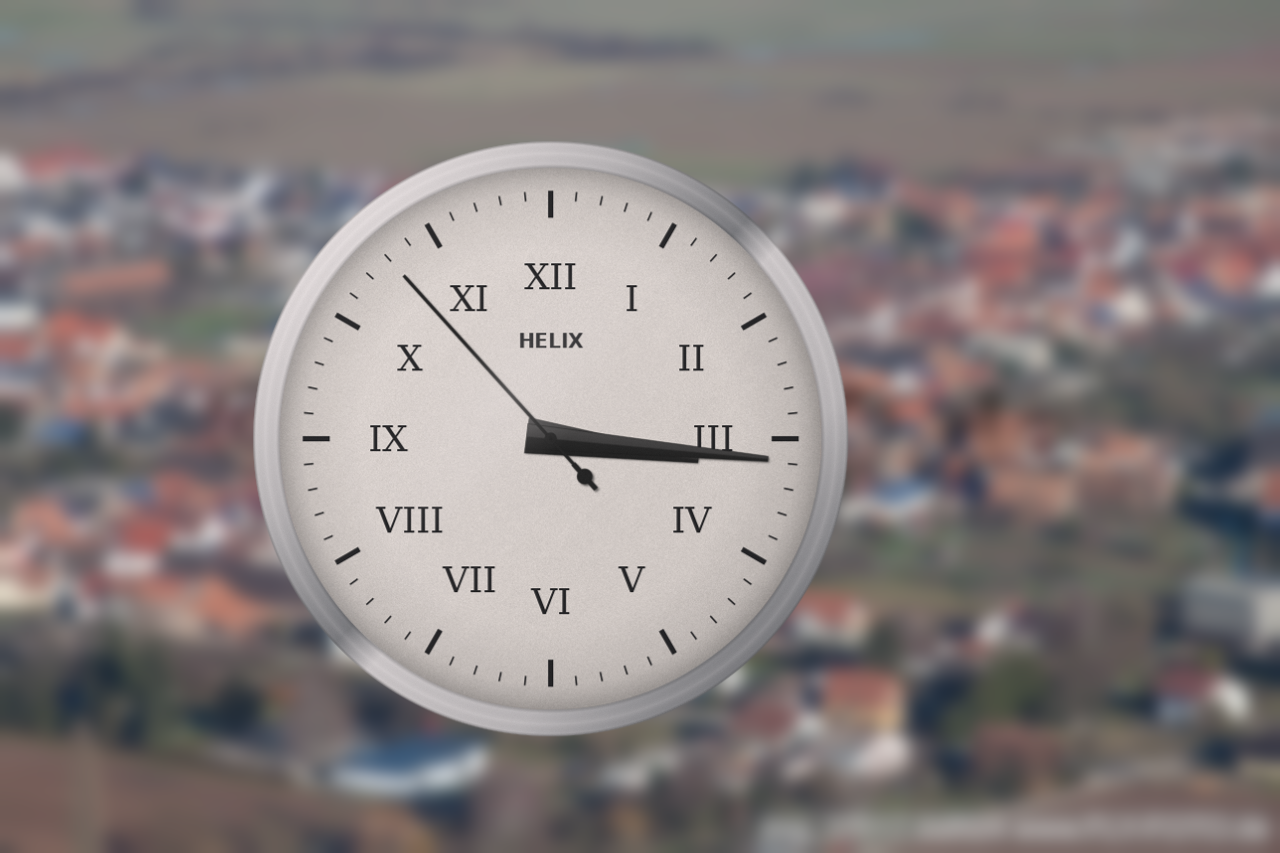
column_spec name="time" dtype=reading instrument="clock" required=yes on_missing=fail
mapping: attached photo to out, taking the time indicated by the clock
3:15:53
